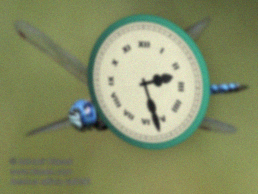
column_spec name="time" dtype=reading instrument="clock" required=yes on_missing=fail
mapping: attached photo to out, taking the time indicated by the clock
2:27
